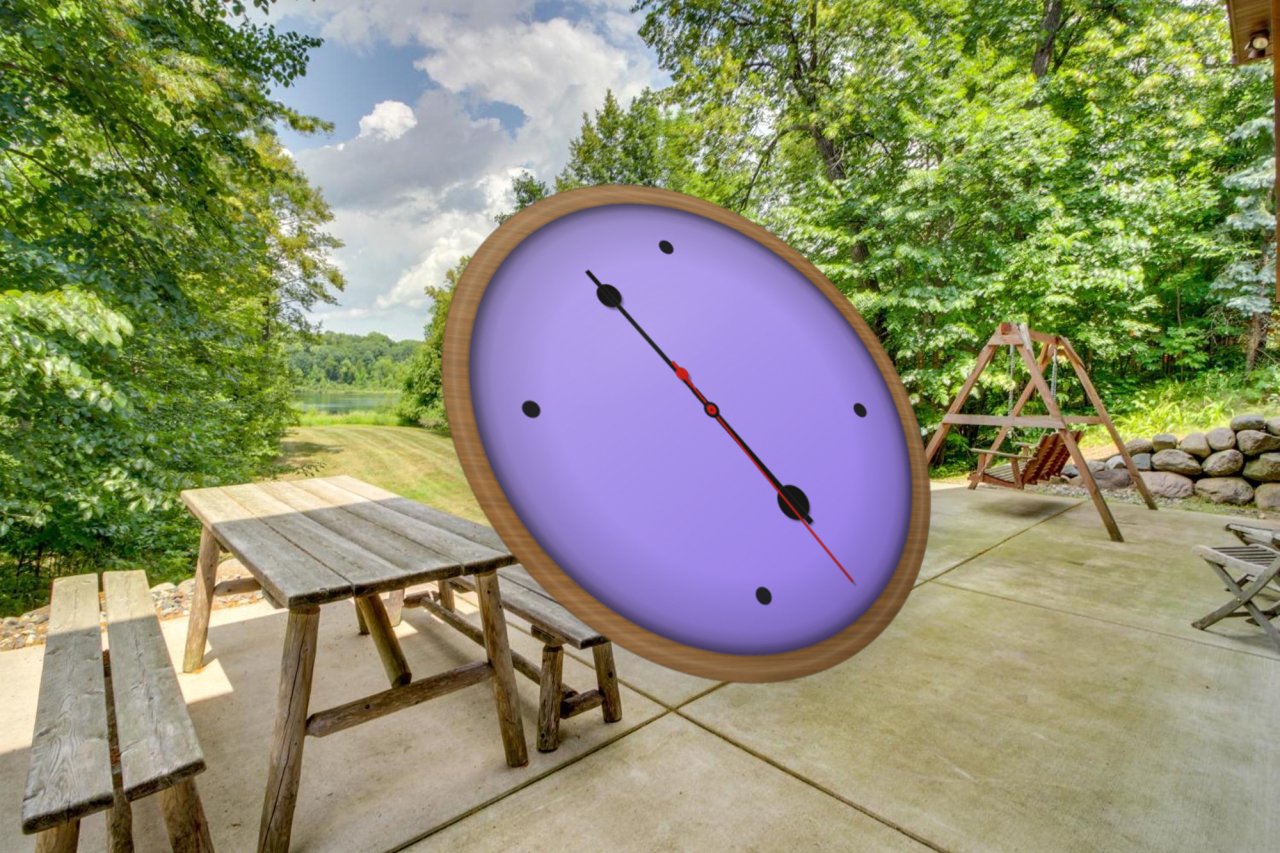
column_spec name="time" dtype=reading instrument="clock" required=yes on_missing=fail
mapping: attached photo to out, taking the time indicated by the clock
4:54:25
